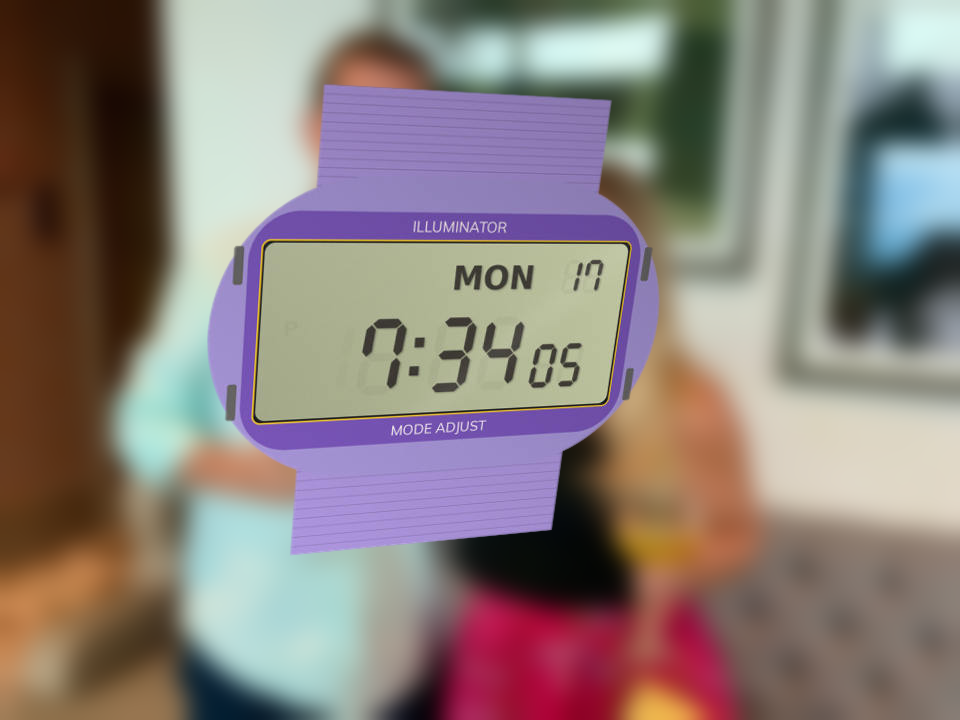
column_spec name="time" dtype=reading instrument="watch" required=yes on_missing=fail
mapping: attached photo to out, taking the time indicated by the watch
7:34:05
